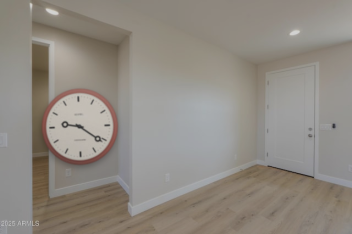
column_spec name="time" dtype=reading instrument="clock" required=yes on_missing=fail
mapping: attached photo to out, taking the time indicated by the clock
9:21
